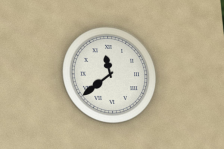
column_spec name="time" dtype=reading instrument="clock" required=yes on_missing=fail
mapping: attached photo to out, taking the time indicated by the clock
11:39
